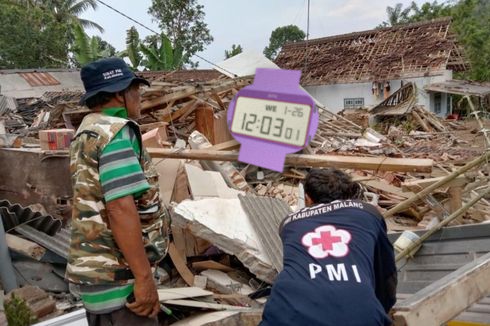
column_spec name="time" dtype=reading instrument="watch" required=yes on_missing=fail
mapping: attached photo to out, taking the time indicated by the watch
12:03
